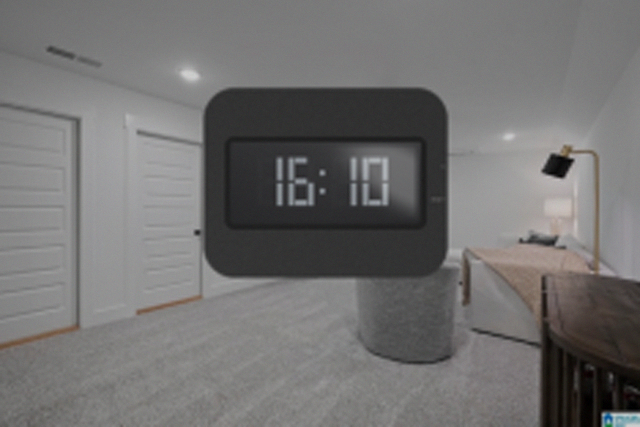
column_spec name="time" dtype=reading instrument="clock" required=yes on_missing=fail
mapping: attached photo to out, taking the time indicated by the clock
16:10
